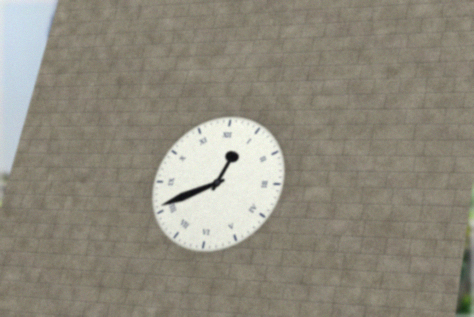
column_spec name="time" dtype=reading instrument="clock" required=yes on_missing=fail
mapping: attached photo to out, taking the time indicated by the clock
12:41
